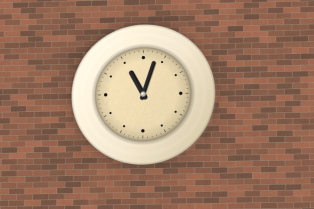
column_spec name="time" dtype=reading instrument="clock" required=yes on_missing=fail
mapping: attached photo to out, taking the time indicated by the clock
11:03
